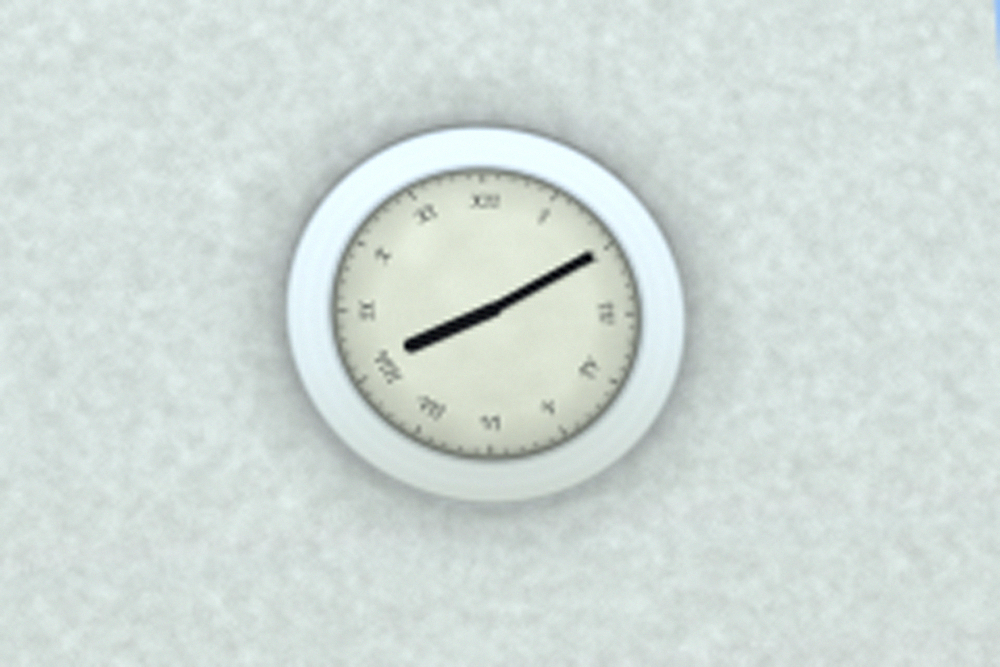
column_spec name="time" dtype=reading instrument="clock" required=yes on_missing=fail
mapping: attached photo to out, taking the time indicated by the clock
8:10
